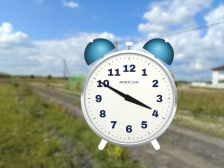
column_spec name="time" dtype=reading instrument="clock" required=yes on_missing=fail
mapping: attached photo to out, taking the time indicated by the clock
3:50
